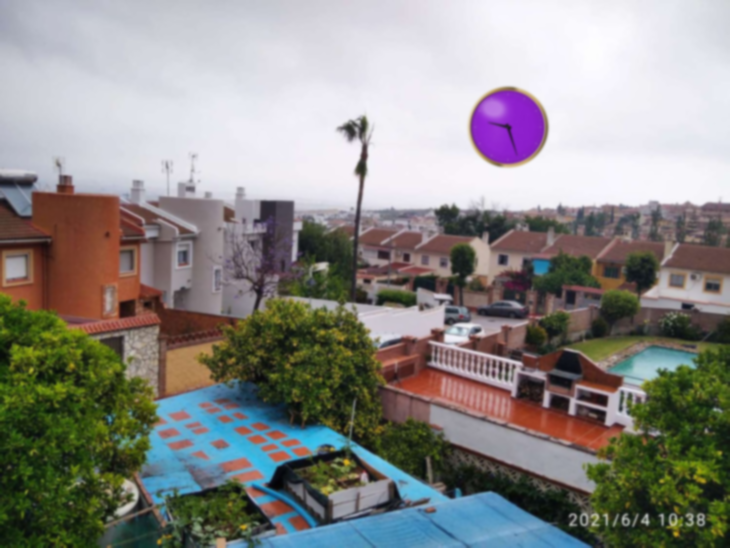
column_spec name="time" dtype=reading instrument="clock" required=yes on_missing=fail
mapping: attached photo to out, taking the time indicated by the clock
9:27
